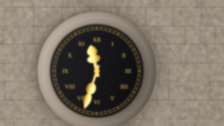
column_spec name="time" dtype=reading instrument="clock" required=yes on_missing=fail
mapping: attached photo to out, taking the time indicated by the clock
11:33
